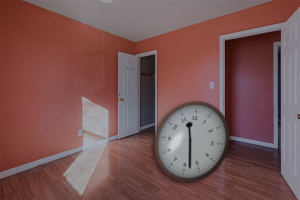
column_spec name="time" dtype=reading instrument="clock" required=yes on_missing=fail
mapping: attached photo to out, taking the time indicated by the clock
11:28
